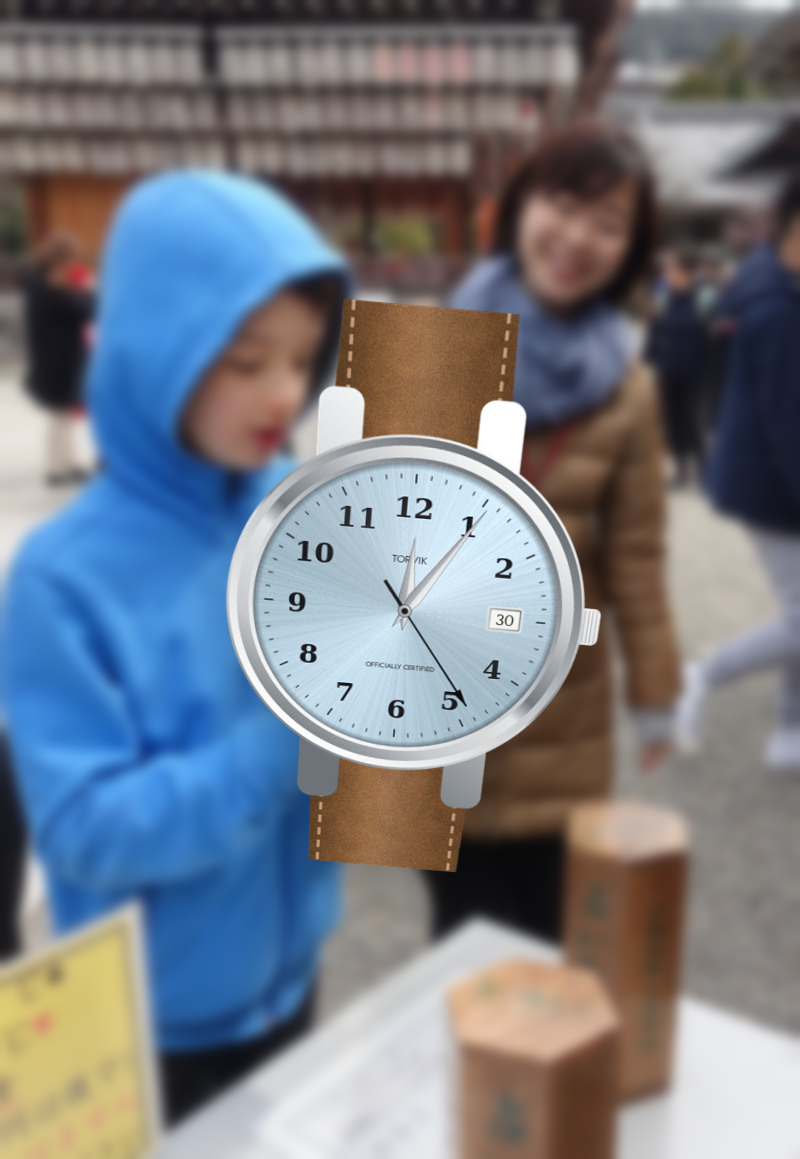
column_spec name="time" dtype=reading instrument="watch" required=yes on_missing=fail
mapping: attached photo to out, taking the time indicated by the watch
12:05:24
